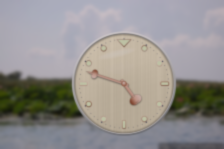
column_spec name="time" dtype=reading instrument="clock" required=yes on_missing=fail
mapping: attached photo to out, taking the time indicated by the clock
4:48
